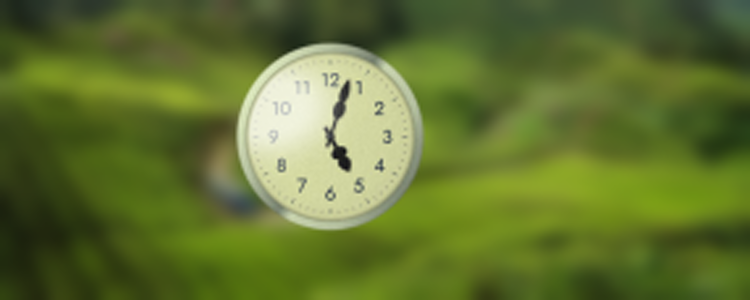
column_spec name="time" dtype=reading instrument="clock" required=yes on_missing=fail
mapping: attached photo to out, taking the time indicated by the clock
5:03
